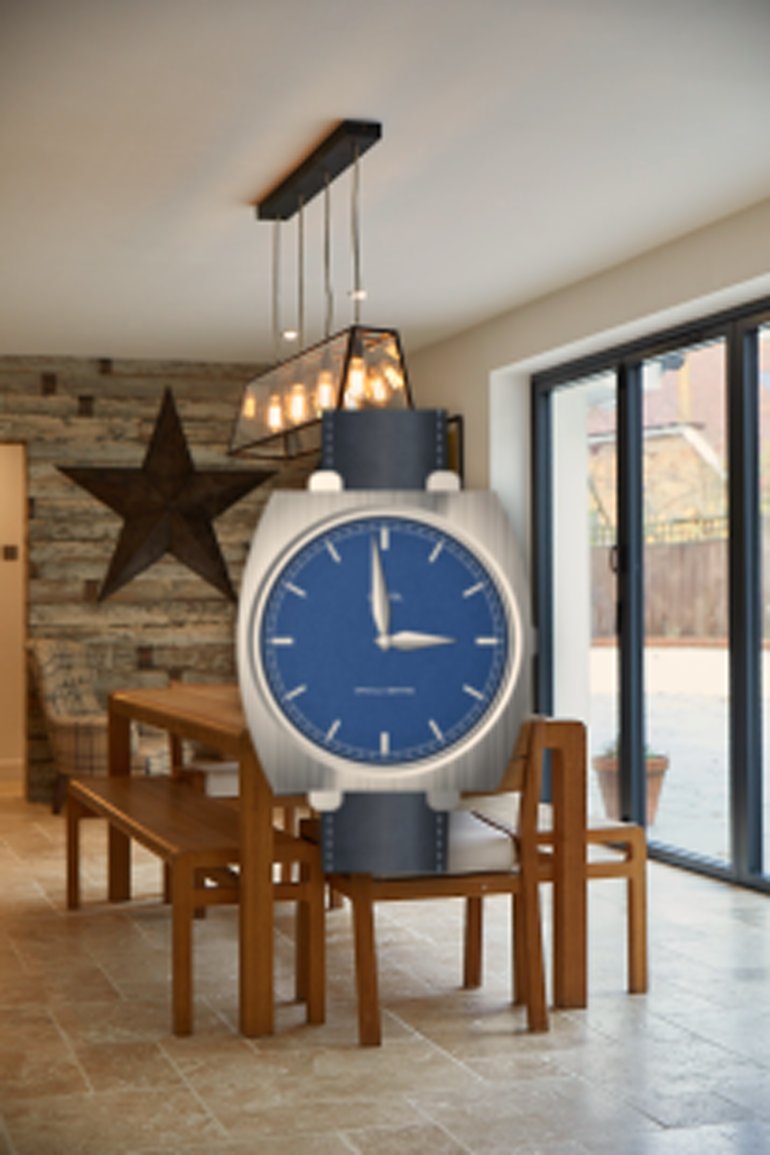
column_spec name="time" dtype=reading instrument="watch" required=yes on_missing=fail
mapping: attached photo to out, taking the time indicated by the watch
2:59
